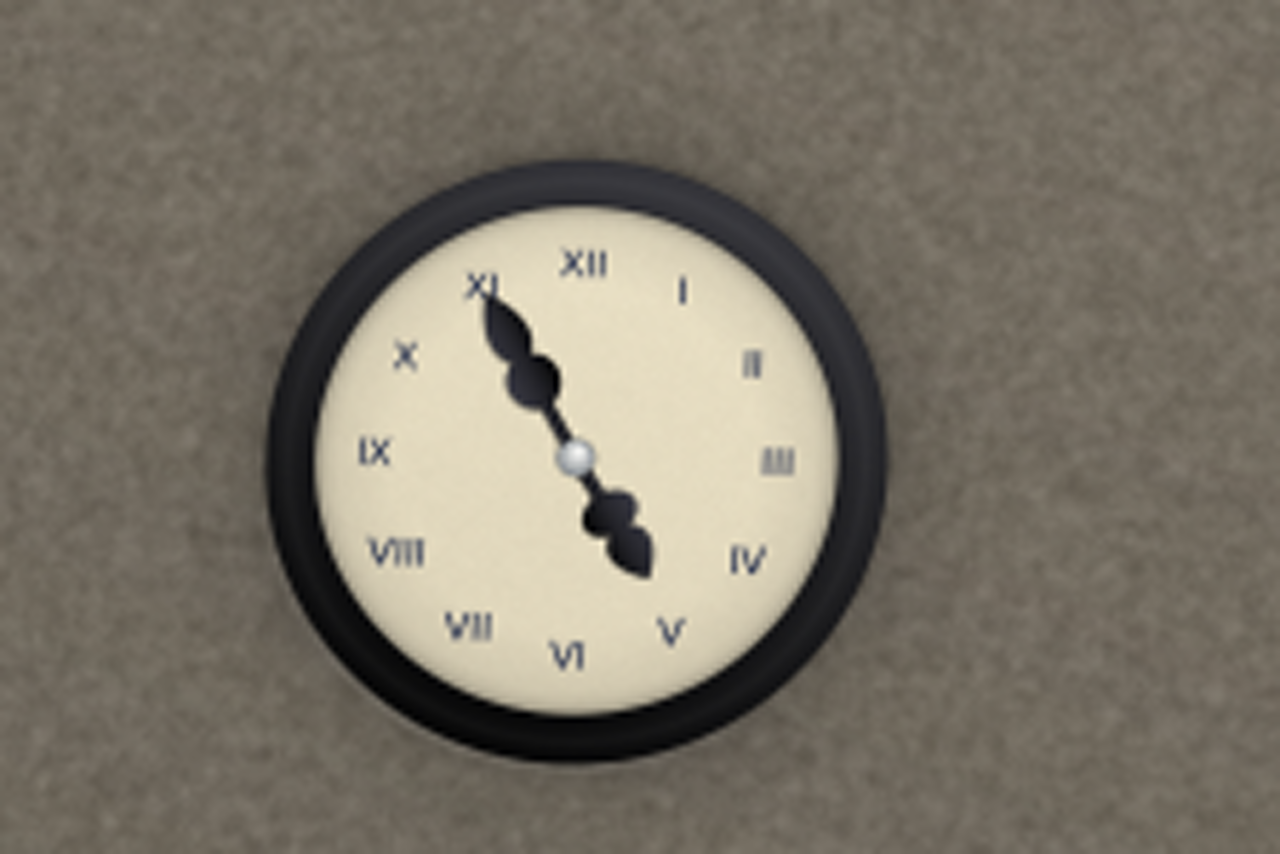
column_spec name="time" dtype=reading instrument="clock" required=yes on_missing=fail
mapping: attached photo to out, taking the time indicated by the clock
4:55
